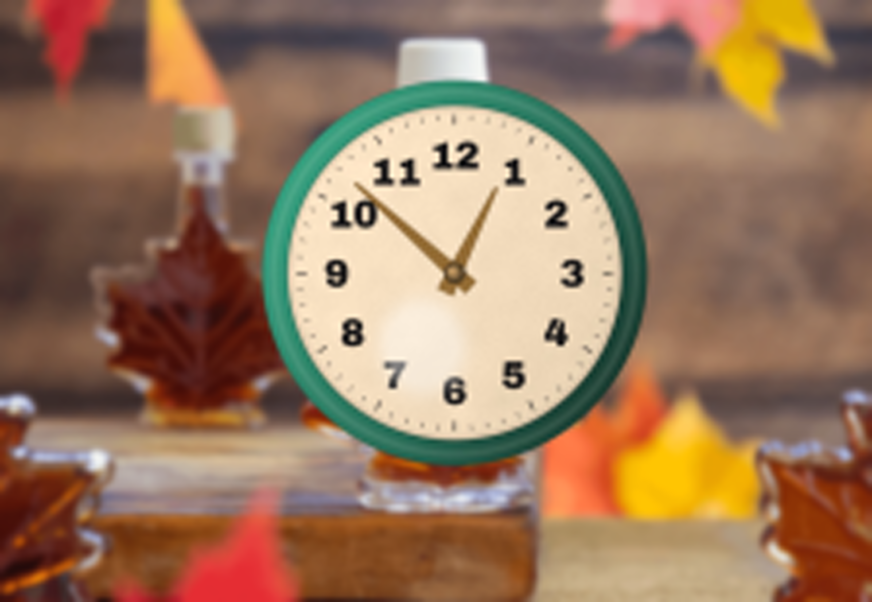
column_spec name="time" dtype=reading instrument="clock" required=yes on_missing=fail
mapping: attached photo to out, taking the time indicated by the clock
12:52
